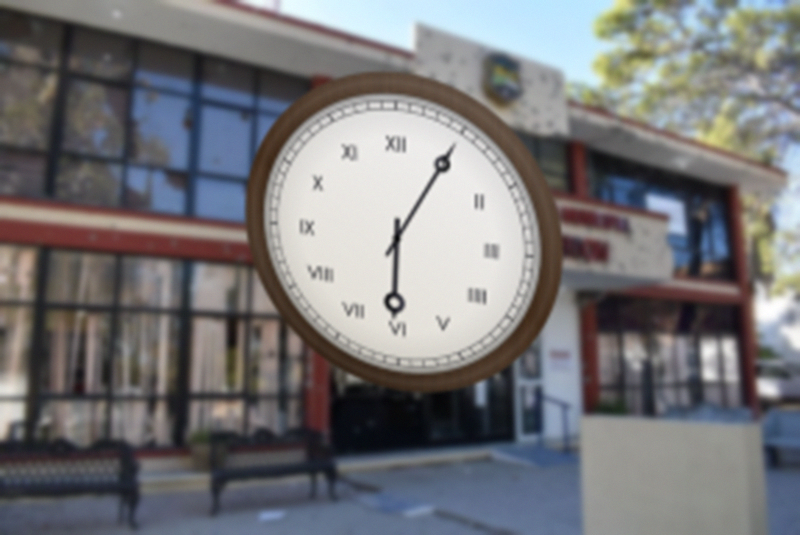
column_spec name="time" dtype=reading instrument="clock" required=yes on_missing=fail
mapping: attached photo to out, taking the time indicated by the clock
6:05
